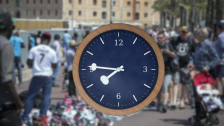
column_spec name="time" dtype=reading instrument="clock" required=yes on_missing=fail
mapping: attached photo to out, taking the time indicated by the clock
7:46
